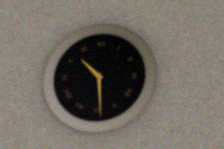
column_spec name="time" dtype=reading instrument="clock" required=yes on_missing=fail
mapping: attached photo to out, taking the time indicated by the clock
10:29
